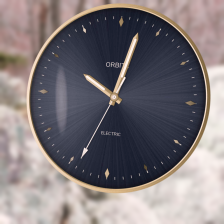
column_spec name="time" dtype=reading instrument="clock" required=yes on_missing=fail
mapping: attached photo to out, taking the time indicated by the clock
10:02:34
